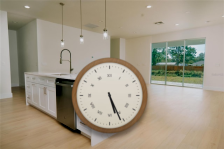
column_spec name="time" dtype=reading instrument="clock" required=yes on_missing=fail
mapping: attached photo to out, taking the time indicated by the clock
5:26
